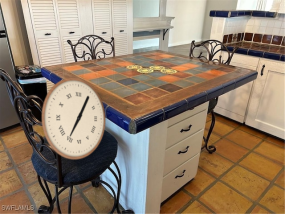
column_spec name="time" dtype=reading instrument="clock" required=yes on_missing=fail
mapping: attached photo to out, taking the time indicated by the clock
7:05
